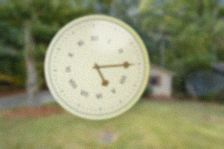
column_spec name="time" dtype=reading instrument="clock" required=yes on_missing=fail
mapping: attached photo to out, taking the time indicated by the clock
5:15
